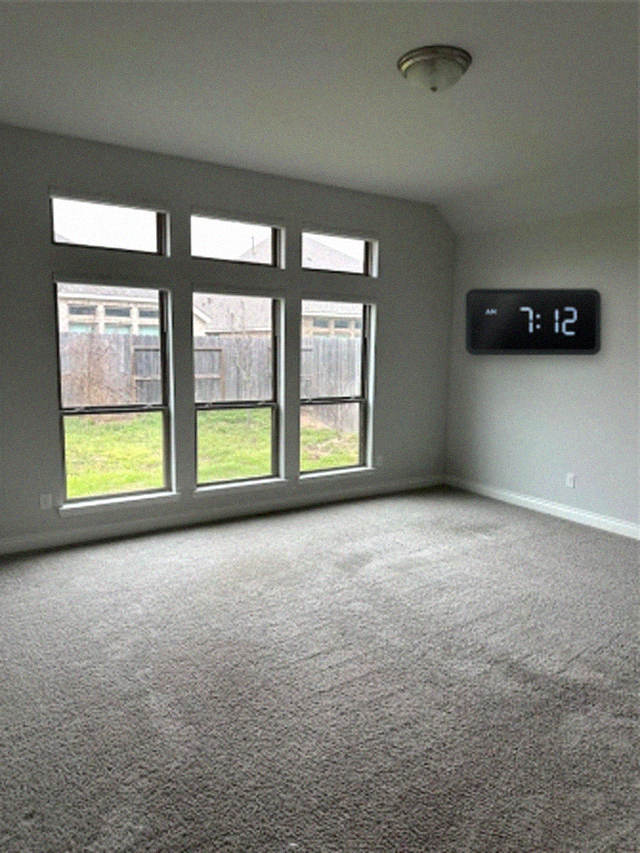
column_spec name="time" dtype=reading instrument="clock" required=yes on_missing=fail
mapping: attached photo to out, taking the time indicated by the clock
7:12
